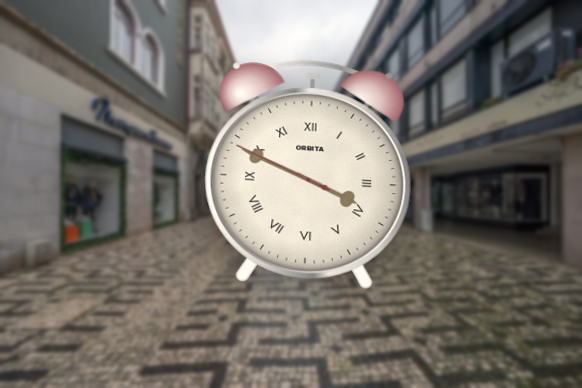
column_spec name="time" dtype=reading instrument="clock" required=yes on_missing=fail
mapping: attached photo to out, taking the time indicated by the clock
3:48:49
